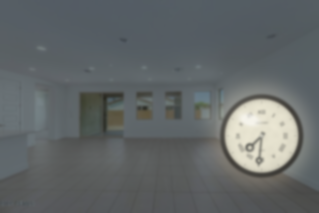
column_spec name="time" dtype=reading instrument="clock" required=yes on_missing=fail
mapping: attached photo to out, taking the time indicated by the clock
7:31
